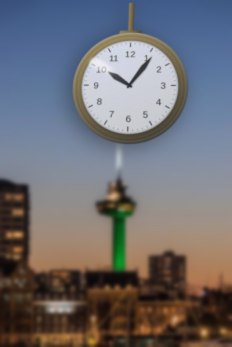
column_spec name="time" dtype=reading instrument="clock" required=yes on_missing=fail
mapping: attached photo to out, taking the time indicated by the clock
10:06
